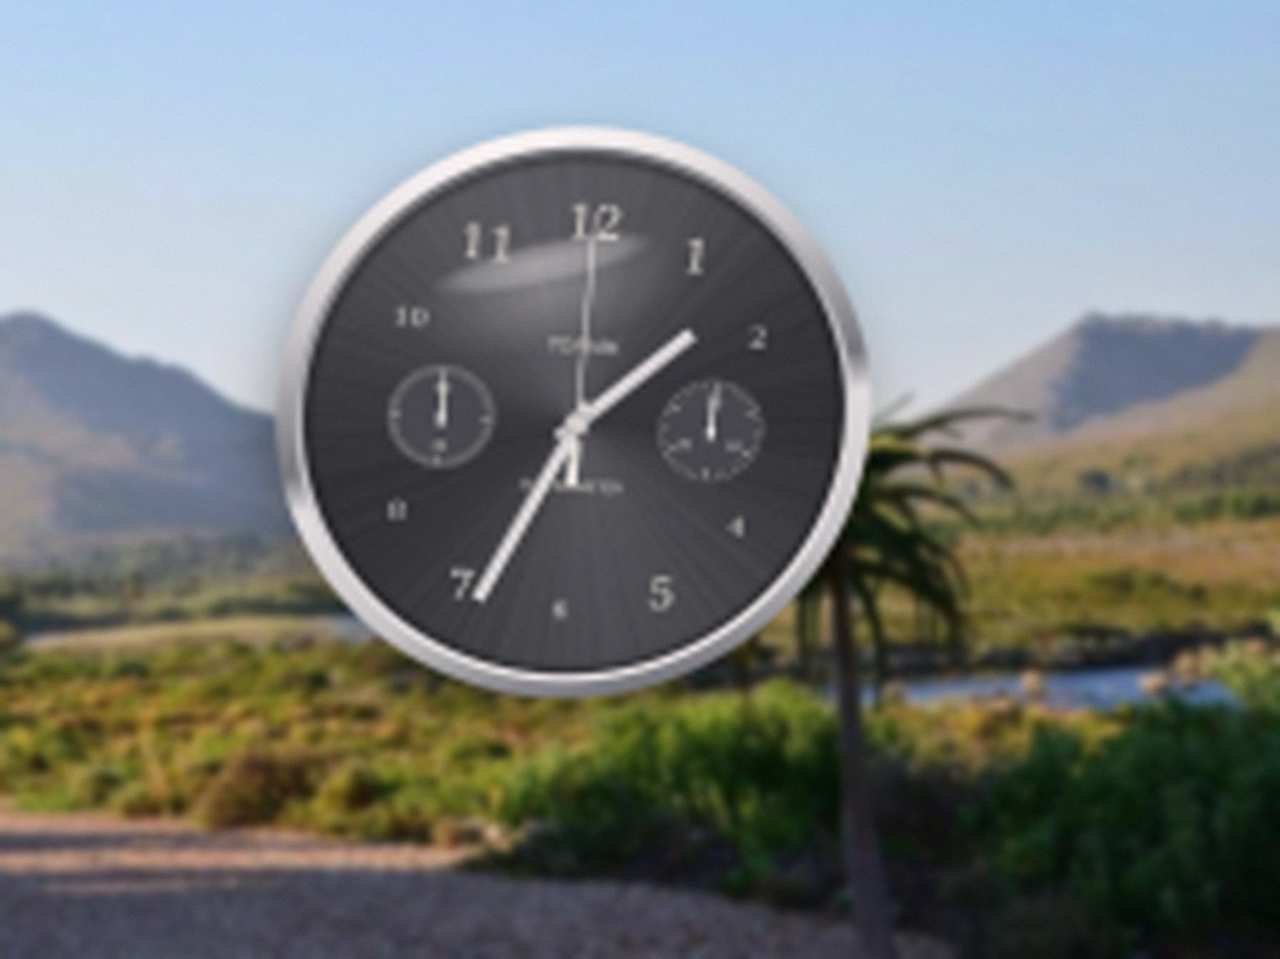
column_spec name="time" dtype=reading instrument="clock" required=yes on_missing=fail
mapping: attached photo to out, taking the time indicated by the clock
1:34
